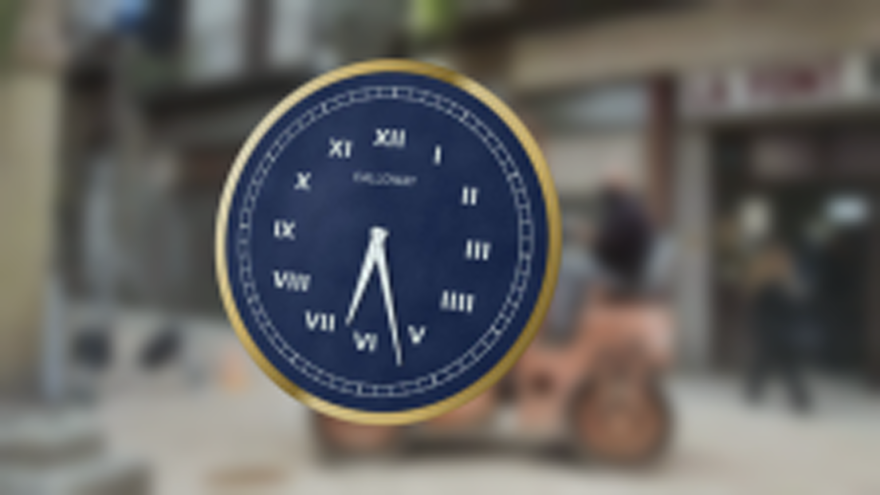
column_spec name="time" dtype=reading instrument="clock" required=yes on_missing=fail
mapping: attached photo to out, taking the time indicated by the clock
6:27
